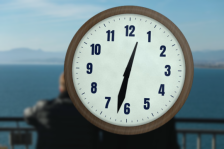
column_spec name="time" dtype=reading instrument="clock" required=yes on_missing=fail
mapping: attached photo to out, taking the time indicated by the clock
12:32
